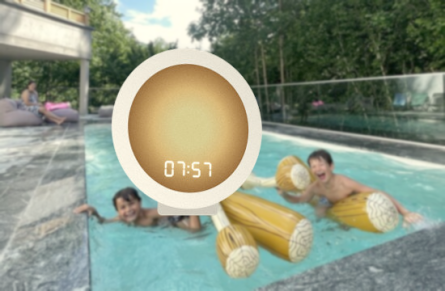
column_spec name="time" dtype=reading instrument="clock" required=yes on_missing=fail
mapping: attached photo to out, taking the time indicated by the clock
7:57
